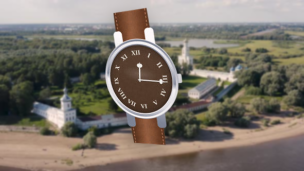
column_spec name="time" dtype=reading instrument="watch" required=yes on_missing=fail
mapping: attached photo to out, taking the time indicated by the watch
12:16
